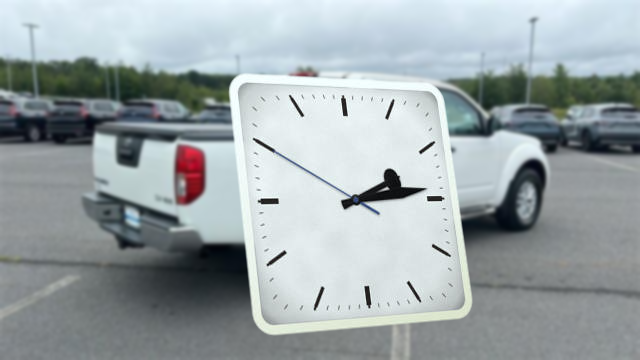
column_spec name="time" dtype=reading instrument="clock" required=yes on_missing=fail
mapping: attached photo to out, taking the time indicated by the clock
2:13:50
